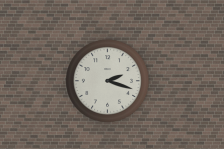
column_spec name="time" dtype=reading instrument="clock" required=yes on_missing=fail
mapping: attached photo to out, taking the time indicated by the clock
2:18
